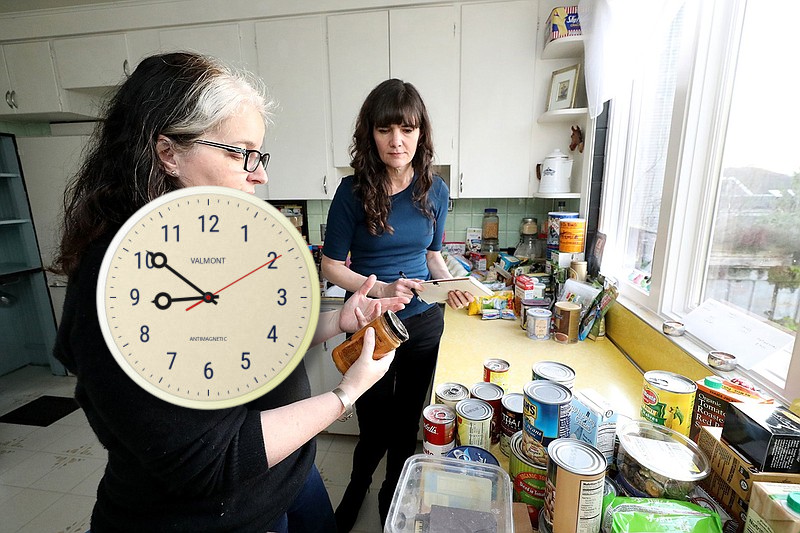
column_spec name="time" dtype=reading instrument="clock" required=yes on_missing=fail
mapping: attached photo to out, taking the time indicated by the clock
8:51:10
